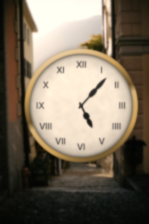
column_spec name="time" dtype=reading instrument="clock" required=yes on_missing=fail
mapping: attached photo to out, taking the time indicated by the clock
5:07
